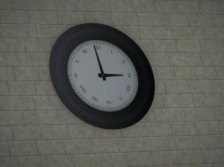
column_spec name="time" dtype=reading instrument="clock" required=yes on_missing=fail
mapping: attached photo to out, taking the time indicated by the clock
2:59
